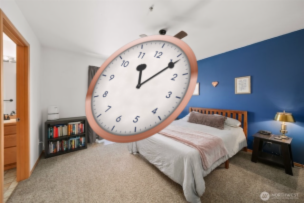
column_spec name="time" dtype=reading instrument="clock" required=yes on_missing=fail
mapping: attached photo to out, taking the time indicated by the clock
11:06
